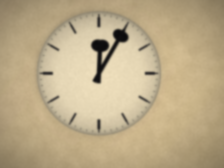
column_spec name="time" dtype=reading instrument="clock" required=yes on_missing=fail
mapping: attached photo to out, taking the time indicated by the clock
12:05
